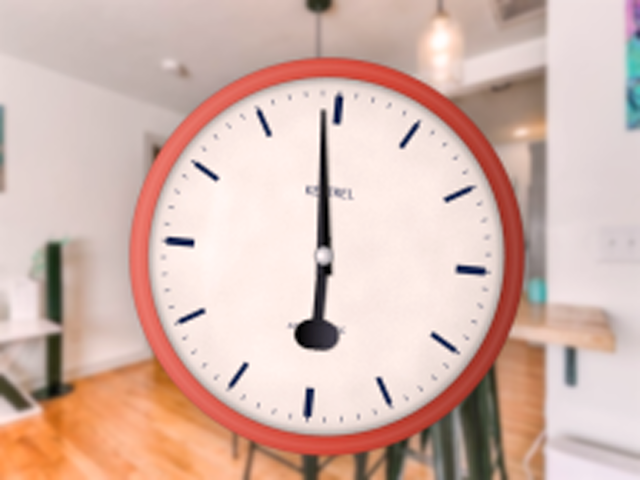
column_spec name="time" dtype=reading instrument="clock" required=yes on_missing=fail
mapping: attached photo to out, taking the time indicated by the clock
5:59
